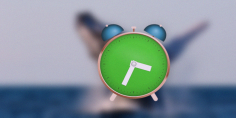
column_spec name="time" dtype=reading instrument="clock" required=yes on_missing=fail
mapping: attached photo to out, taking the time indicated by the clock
3:34
